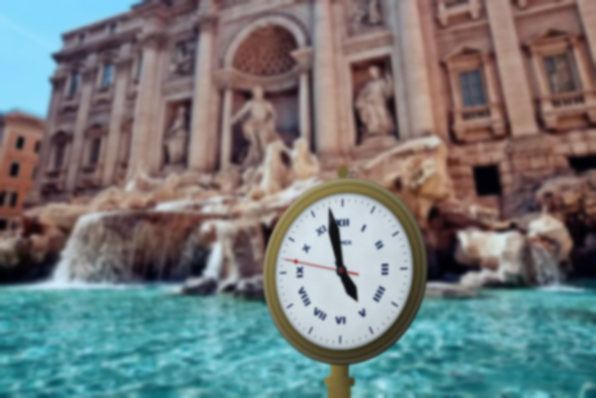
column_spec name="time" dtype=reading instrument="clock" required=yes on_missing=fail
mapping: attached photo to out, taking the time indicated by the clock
4:57:47
